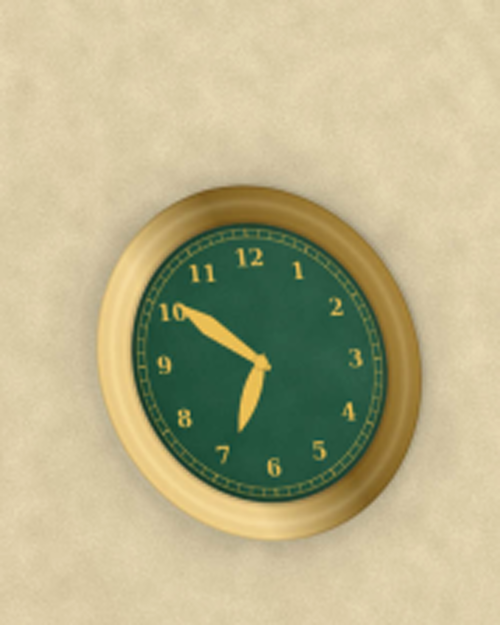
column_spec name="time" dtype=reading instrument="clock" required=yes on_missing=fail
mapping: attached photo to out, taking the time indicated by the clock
6:51
